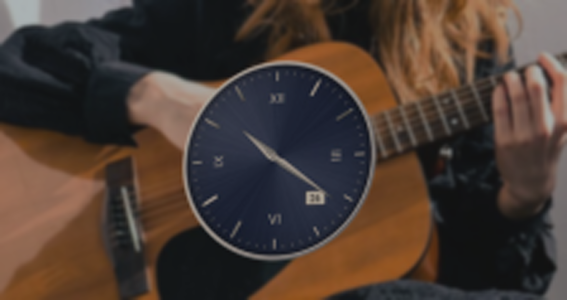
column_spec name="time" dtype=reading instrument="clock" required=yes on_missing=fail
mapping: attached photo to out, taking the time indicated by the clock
10:21
